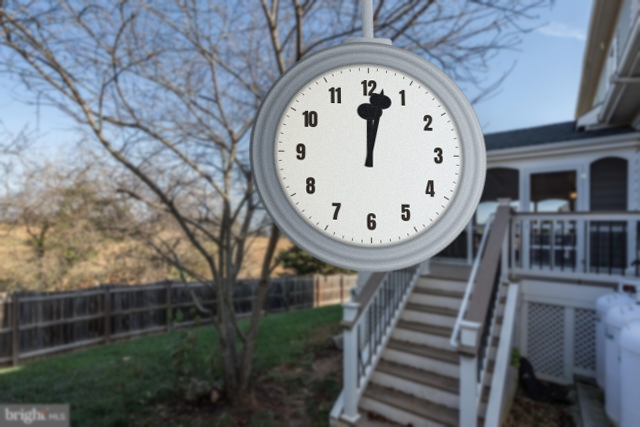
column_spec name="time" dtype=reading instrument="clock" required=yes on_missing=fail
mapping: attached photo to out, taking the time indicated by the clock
12:02
